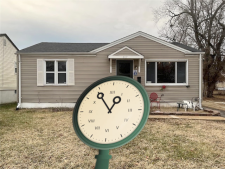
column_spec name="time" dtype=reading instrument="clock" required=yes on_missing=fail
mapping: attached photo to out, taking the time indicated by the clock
12:54
